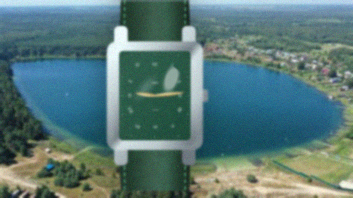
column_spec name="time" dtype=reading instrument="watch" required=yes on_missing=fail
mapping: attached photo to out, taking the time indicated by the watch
9:14
